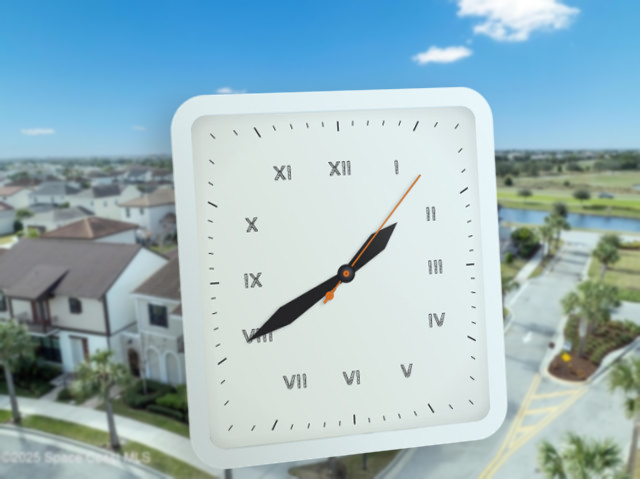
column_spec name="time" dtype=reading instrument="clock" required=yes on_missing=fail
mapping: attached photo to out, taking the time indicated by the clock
1:40:07
